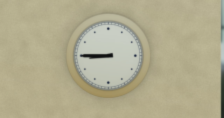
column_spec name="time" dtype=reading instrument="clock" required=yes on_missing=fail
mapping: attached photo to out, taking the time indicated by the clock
8:45
